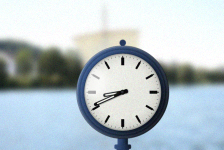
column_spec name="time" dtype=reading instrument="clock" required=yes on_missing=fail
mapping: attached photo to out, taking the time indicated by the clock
8:41
